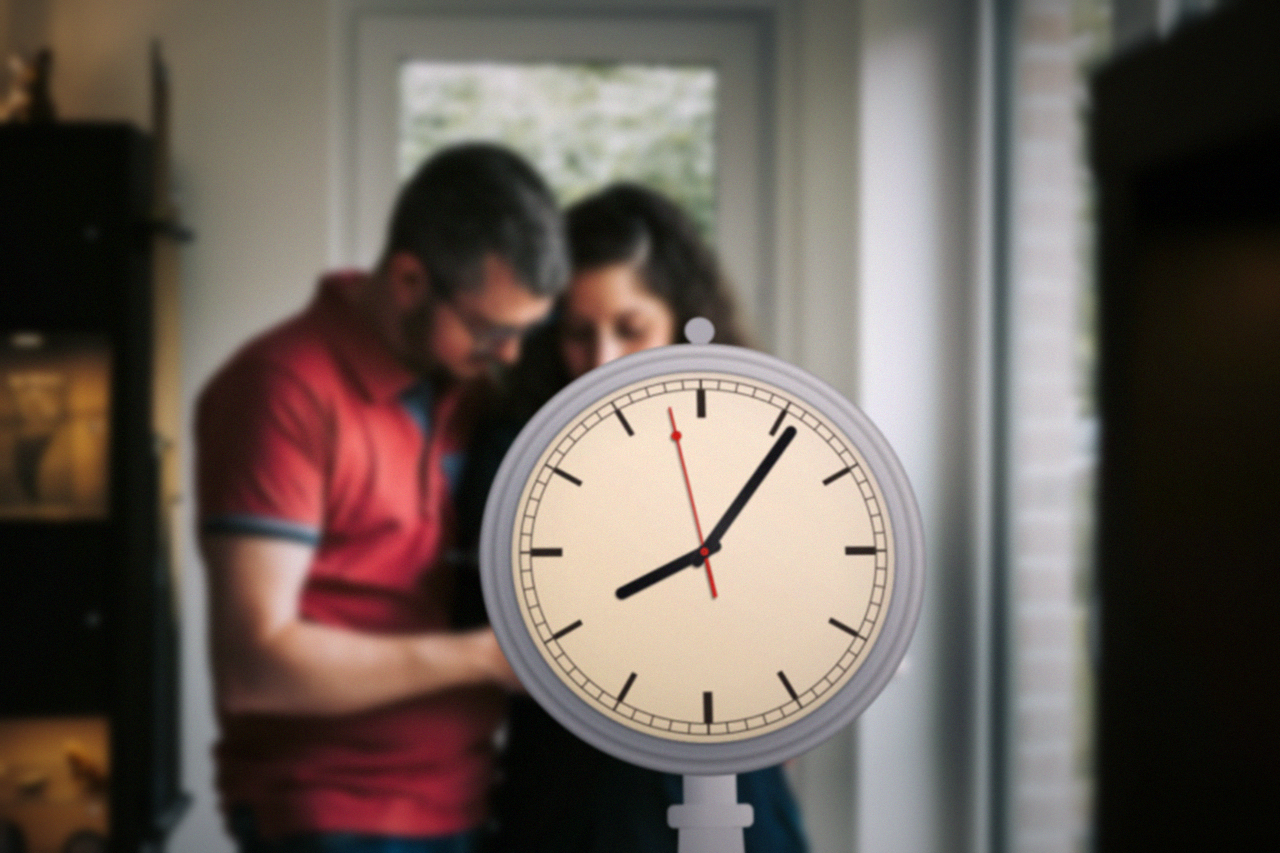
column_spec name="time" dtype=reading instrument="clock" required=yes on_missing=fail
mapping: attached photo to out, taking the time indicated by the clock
8:05:58
